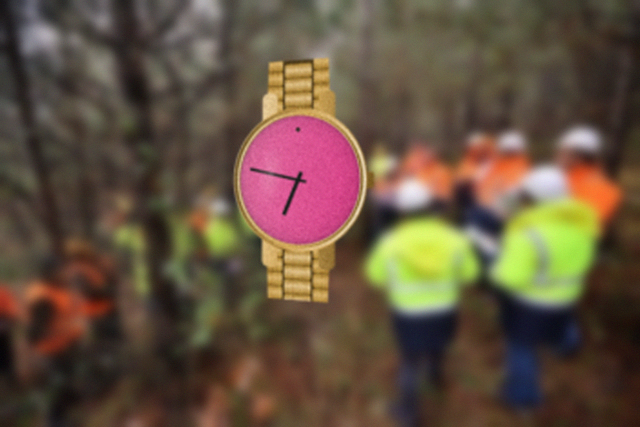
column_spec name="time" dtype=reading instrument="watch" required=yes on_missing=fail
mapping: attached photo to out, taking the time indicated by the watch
6:47
